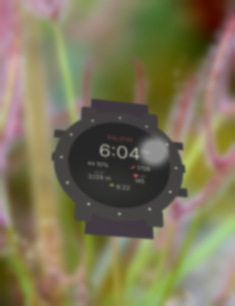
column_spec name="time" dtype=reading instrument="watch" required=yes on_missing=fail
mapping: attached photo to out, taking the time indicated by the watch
6:04
